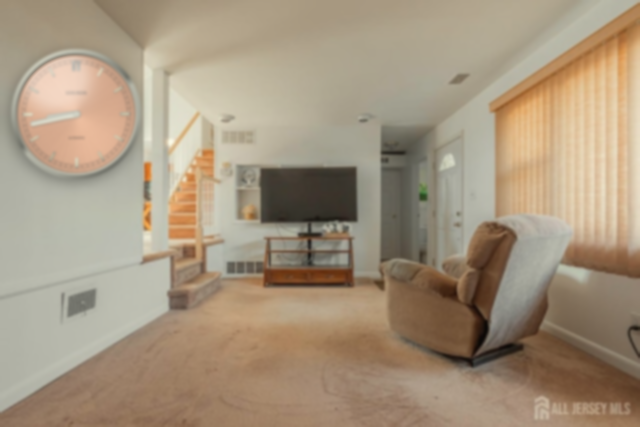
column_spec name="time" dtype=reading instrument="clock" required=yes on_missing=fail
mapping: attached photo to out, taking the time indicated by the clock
8:43
